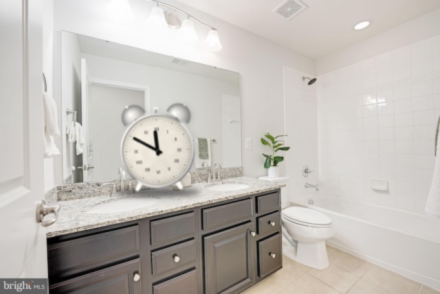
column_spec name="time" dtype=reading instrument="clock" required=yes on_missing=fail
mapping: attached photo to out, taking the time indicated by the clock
11:50
